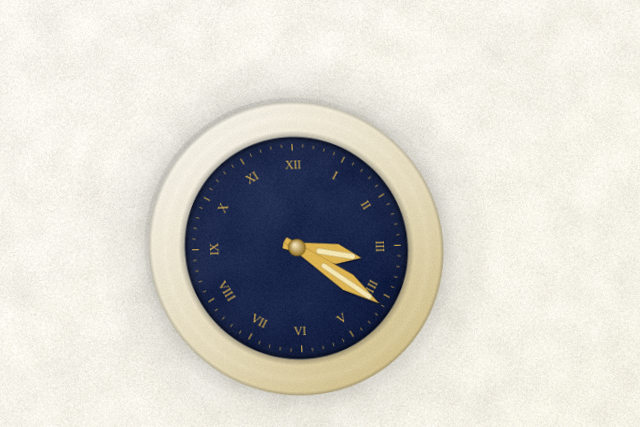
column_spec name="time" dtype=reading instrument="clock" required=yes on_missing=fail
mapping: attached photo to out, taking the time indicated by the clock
3:21
